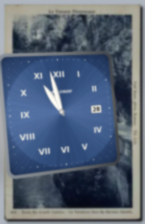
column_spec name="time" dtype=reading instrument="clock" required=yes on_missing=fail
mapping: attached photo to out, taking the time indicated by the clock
10:58
